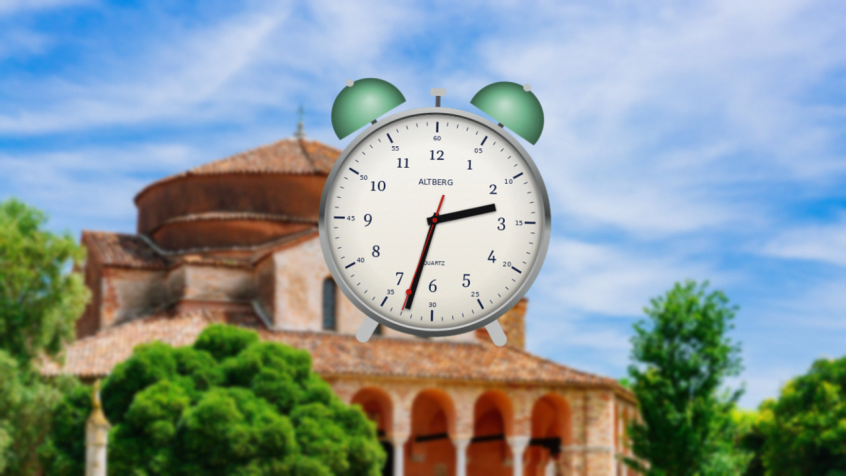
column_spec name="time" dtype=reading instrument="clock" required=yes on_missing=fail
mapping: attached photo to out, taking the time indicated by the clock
2:32:33
